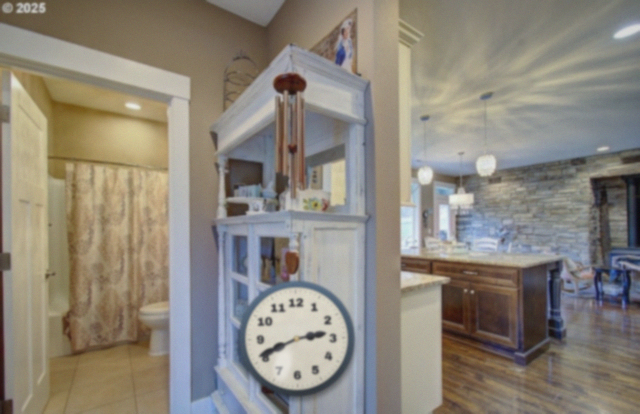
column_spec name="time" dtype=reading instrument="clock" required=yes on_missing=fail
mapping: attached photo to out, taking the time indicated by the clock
2:41
